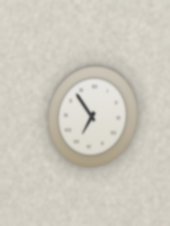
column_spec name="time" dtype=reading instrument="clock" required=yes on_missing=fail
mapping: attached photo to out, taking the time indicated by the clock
6:53
